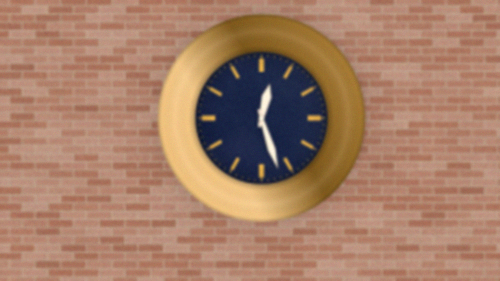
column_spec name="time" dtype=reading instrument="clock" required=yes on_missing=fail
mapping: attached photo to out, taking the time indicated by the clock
12:27
